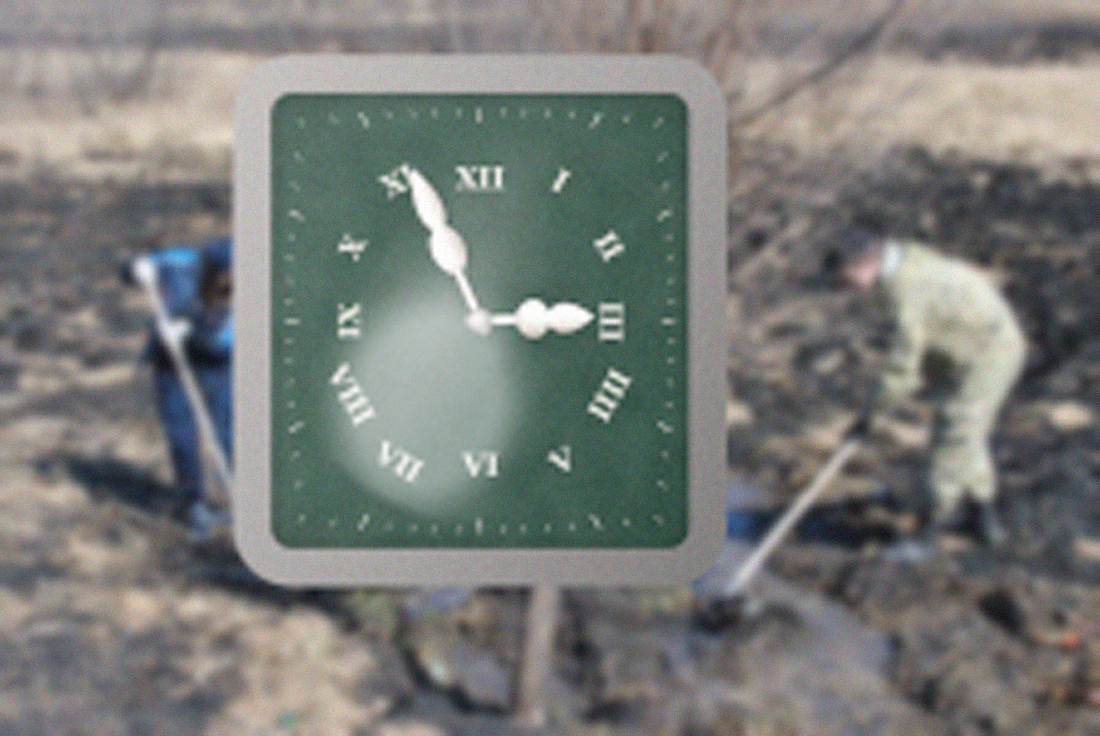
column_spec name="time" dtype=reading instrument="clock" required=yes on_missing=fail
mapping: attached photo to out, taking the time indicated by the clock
2:56
